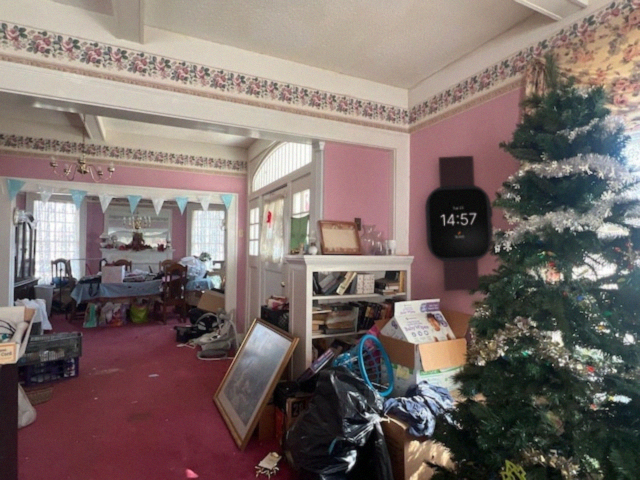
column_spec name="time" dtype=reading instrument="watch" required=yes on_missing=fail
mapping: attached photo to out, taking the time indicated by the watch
14:57
